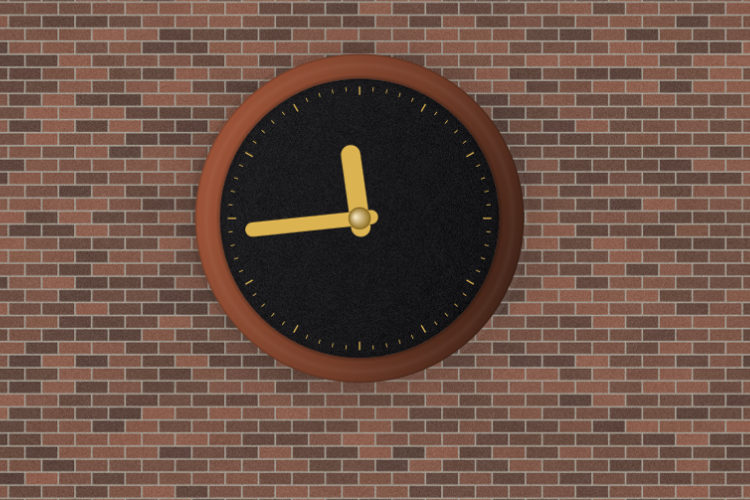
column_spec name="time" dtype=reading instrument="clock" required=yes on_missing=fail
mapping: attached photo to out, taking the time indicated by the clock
11:44
